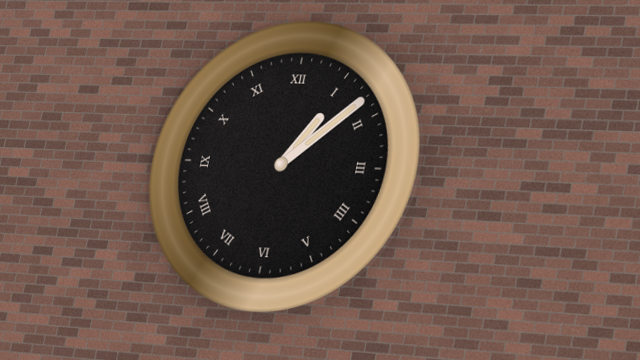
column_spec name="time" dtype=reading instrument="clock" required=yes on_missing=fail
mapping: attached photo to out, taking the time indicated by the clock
1:08
